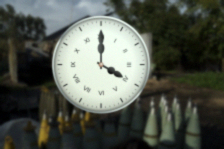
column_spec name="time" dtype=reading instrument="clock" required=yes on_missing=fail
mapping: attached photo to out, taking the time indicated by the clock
4:00
